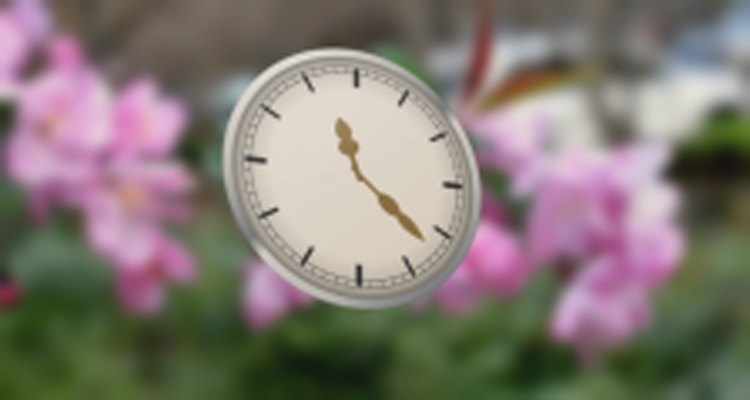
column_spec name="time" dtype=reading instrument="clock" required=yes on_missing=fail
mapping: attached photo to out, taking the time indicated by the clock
11:22
